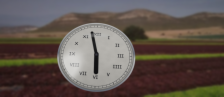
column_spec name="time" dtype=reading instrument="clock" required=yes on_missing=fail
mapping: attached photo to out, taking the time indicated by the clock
5:58
